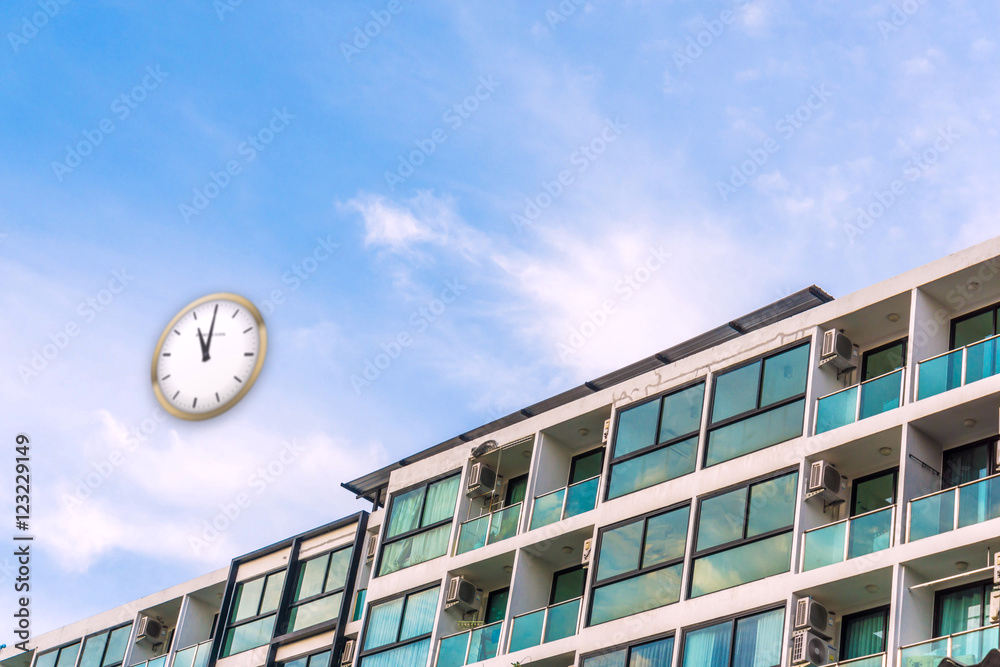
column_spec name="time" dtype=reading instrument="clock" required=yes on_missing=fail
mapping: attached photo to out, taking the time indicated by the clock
11:00
